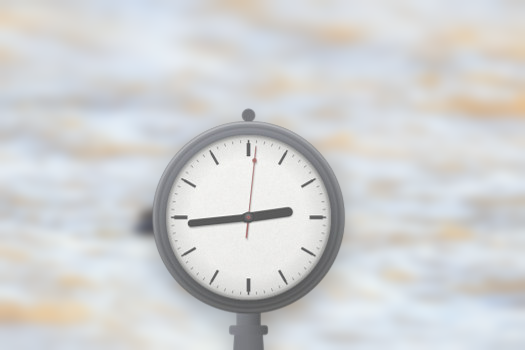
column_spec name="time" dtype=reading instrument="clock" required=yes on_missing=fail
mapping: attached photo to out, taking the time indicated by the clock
2:44:01
